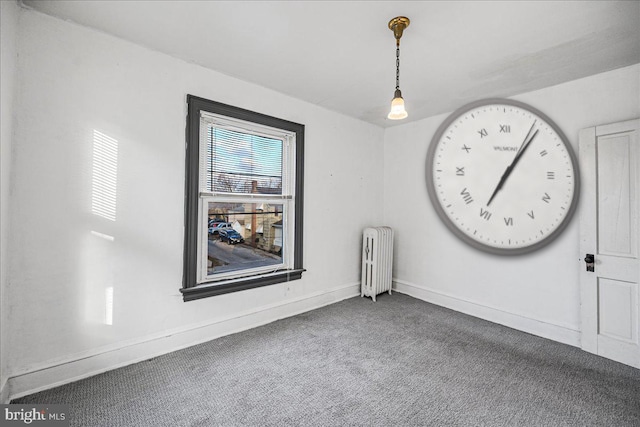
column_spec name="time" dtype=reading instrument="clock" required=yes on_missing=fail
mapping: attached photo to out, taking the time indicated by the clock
7:06:05
